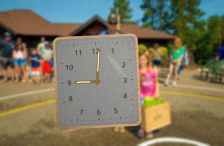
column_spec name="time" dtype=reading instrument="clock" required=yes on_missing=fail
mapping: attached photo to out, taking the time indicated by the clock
9:01
